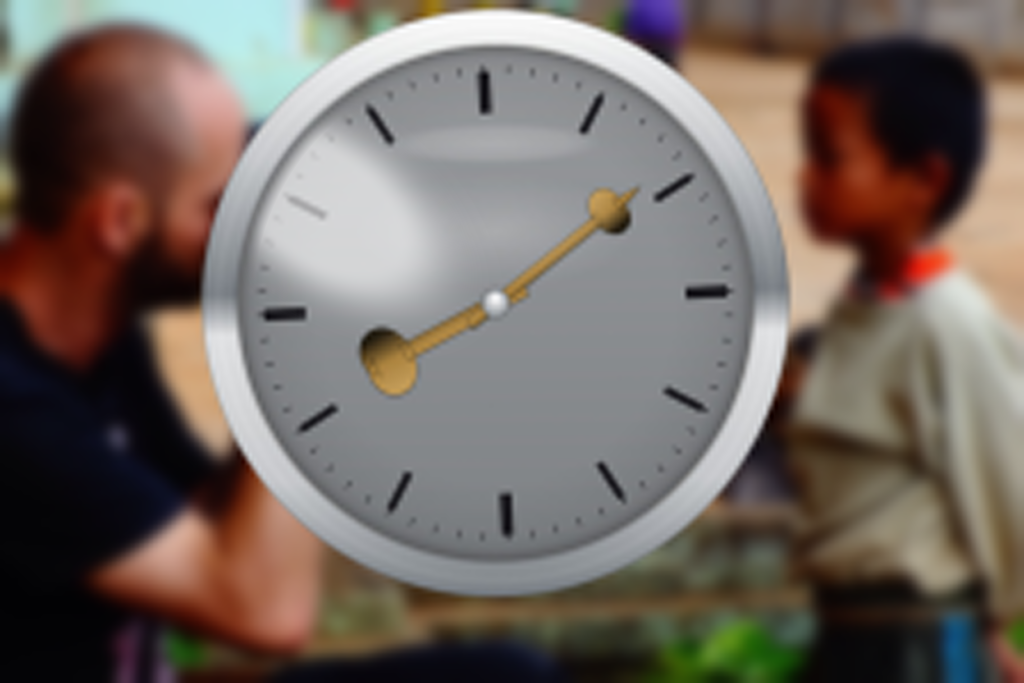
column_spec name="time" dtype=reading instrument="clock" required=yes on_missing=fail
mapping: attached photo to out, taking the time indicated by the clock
8:09
